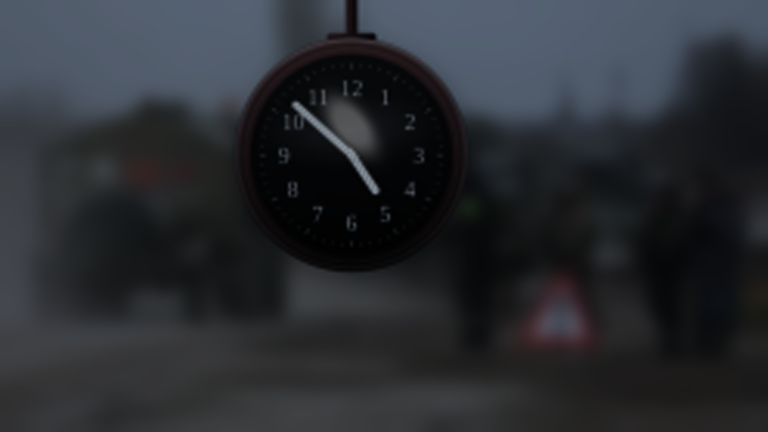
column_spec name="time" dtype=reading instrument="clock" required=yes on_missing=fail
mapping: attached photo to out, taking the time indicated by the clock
4:52
